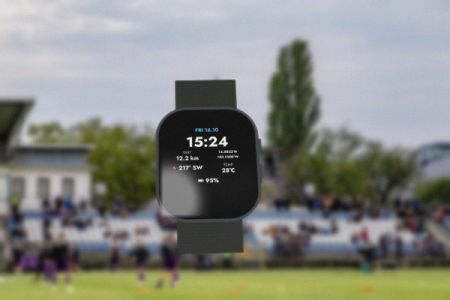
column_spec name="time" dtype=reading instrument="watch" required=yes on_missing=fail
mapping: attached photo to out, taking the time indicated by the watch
15:24
